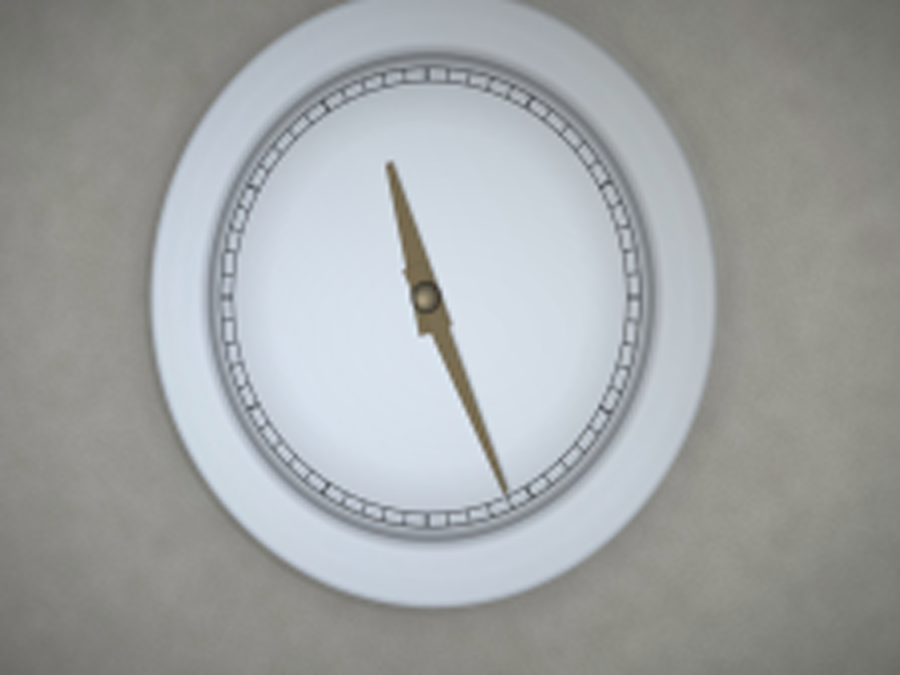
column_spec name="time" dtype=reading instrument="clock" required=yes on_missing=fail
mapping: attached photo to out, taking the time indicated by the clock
11:26
